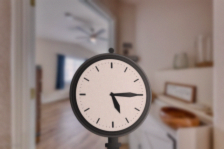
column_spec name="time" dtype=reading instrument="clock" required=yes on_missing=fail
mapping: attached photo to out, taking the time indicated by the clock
5:15
